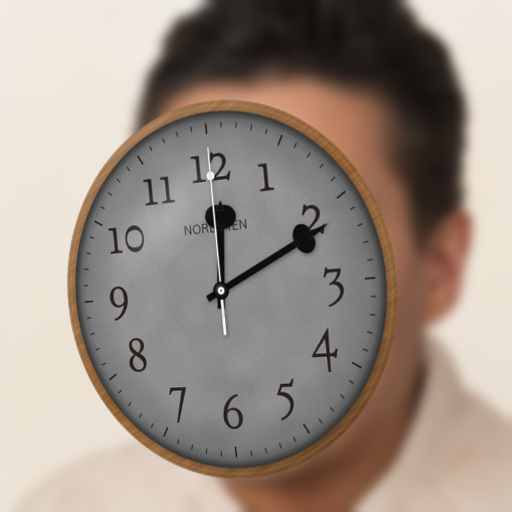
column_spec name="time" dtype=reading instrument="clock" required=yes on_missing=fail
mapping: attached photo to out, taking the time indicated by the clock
12:11:00
